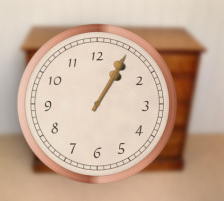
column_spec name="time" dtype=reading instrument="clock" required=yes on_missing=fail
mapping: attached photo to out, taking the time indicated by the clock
1:05
